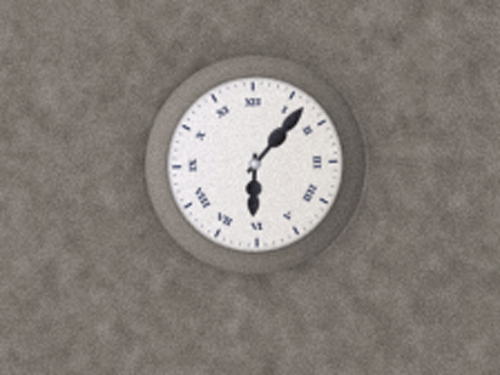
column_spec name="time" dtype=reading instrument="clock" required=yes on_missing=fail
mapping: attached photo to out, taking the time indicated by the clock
6:07
